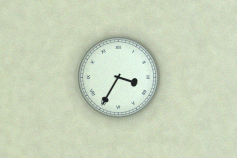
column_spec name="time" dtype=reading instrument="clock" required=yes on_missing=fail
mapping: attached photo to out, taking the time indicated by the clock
3:35
